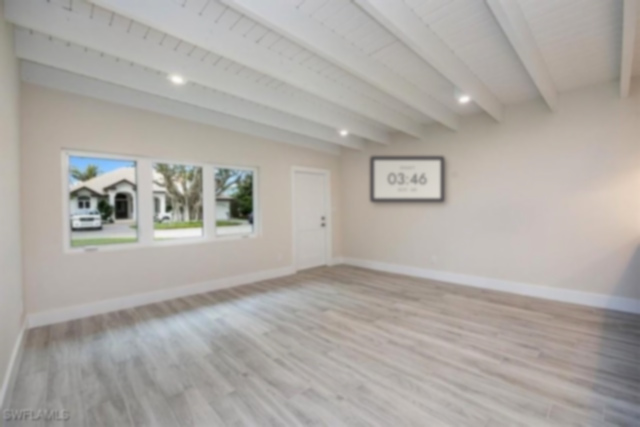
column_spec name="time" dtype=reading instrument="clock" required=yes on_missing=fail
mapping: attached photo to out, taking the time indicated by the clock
3:46
